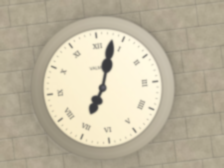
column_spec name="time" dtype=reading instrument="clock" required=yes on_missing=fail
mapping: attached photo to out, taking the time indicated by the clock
7:03
